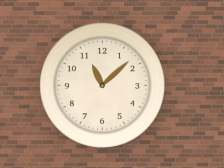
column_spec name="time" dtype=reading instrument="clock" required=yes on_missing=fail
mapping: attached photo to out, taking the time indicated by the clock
11:08
